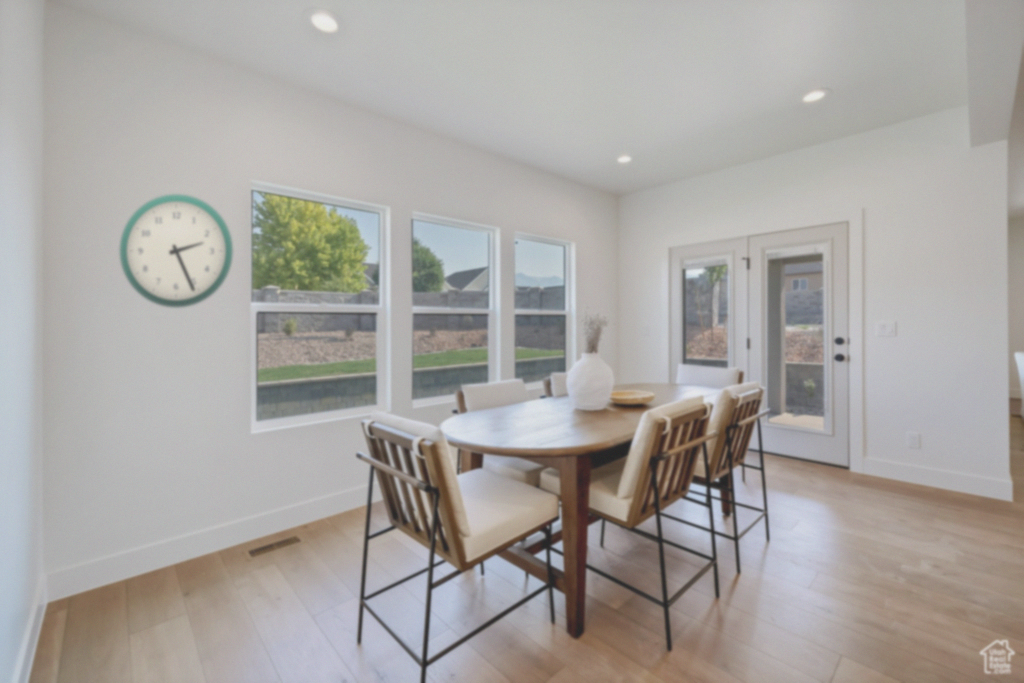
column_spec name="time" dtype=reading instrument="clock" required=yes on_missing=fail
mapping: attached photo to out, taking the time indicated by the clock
2:26
